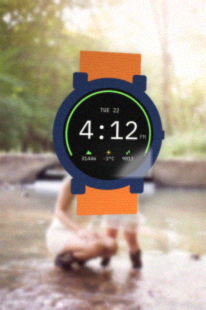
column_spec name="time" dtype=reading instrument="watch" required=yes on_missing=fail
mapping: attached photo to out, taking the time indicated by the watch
4:12
